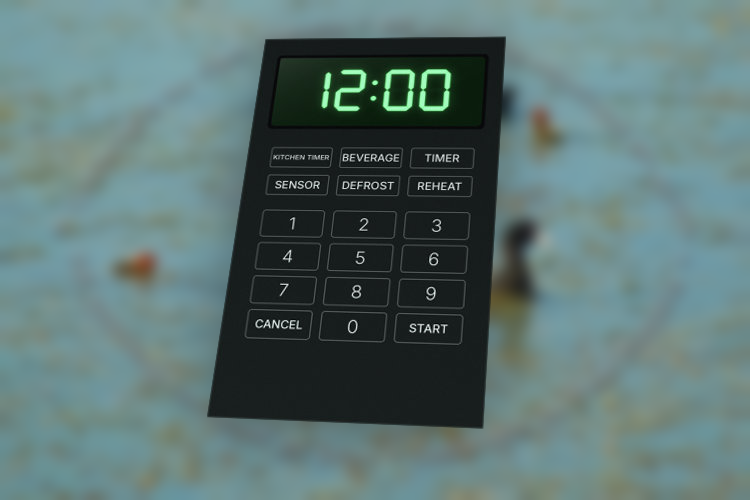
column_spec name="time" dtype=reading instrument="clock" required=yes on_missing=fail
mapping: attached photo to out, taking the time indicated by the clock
12:00
